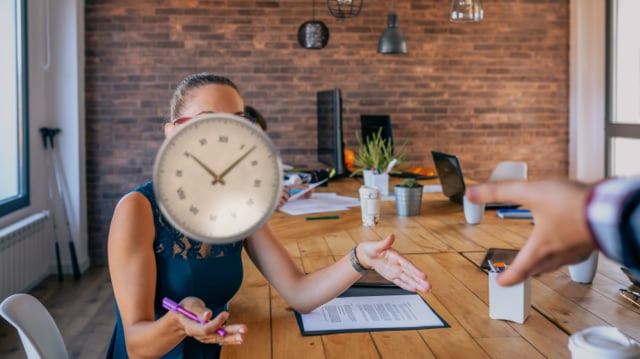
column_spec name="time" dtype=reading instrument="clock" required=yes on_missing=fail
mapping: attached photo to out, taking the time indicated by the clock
10:07
